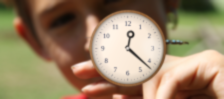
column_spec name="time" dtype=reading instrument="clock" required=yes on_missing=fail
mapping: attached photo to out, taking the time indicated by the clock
12:22
